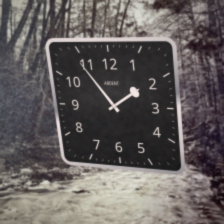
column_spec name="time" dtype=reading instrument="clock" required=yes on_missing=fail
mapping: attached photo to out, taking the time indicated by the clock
1:54
